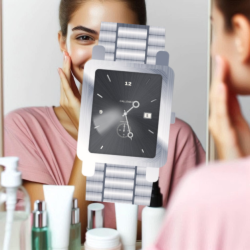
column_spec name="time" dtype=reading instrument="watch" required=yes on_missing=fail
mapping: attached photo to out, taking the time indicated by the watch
1:27
